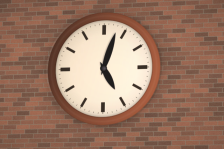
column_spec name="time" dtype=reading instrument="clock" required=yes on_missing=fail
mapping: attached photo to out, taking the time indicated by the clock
5:03
